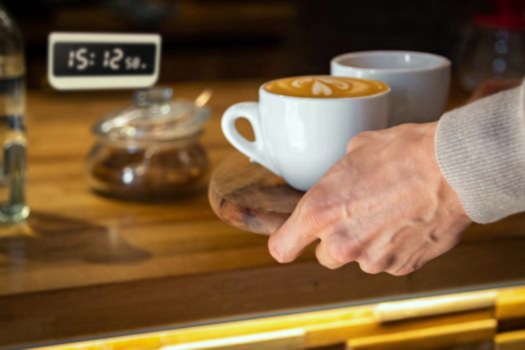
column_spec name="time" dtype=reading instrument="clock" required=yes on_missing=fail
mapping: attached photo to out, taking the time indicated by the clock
15:12
